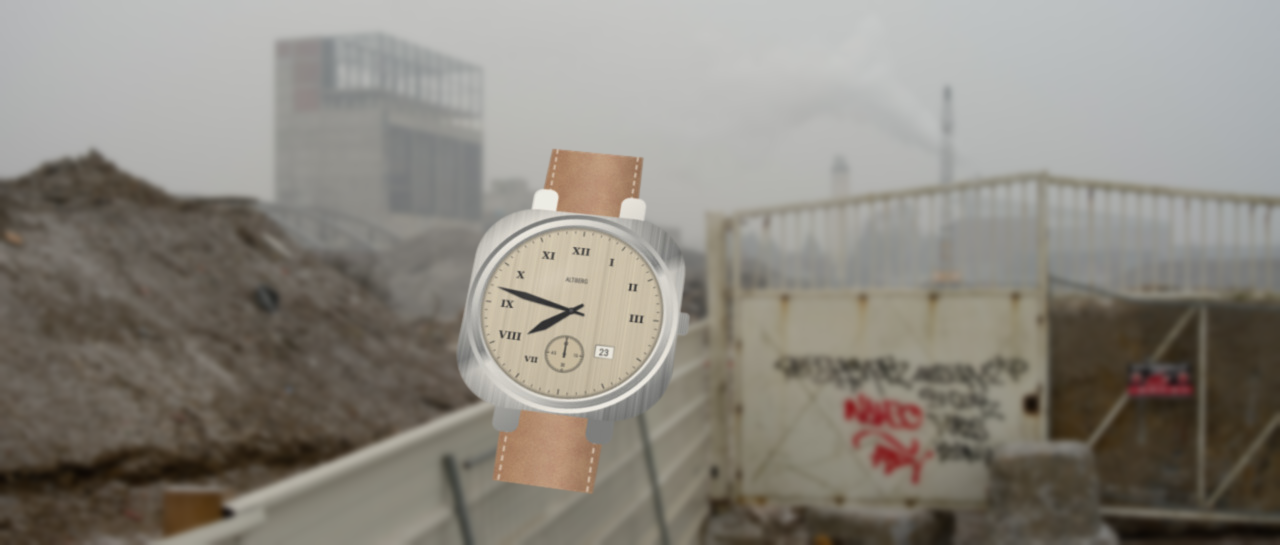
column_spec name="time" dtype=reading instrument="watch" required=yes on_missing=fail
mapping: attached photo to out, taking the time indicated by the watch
7:47
